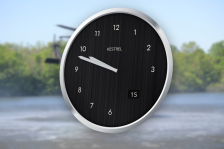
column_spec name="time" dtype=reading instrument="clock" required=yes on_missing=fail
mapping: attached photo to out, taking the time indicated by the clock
9:48
